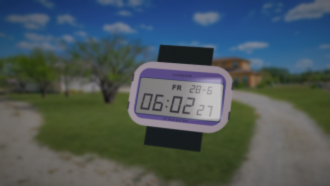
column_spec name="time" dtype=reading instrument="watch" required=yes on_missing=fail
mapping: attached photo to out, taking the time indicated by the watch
6:02:27
